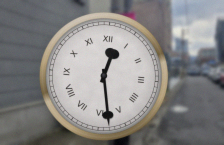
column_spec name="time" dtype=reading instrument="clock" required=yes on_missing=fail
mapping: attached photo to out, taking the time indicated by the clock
12:28
